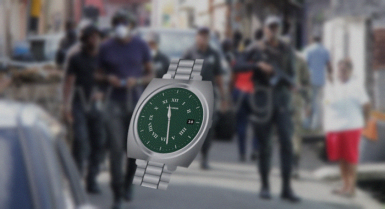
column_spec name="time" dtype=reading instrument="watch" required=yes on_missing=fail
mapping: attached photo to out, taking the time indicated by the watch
11:28
